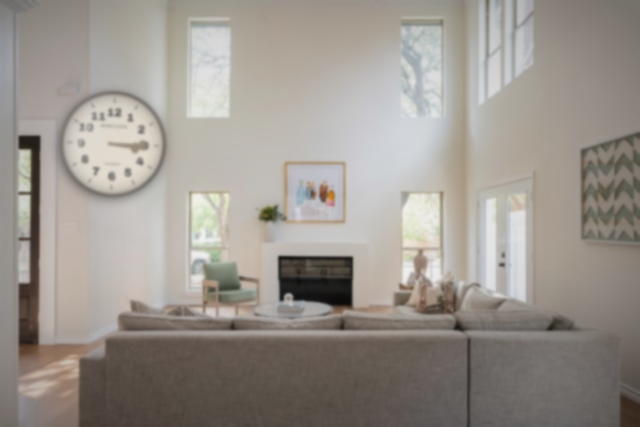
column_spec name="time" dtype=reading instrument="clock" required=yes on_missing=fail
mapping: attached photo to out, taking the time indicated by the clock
3:15
